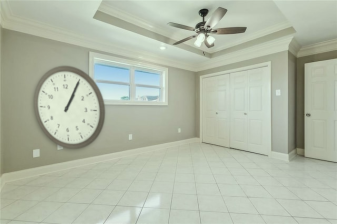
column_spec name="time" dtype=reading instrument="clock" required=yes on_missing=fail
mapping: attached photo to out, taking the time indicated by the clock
1:05
